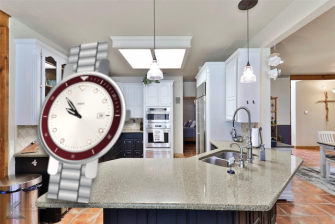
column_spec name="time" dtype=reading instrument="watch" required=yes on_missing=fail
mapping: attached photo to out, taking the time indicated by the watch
9:53
